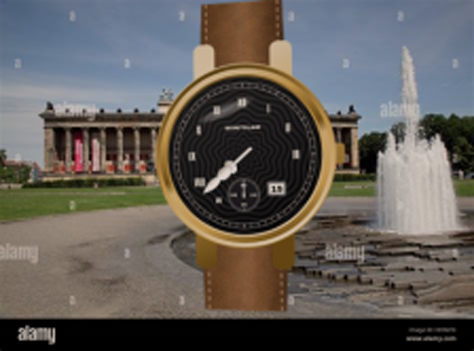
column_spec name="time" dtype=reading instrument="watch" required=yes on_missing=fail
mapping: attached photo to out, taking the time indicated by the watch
7:38
